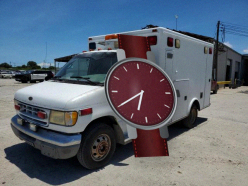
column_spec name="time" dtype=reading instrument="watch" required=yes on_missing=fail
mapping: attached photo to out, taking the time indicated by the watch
6:40
